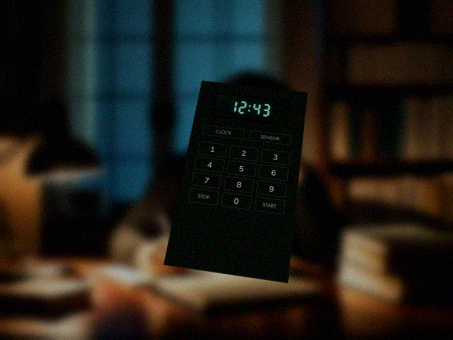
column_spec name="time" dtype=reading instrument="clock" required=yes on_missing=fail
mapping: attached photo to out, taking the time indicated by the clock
12:43
